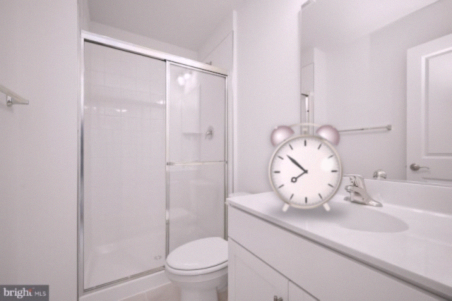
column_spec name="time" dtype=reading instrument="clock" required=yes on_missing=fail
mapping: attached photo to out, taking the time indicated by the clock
7:52
